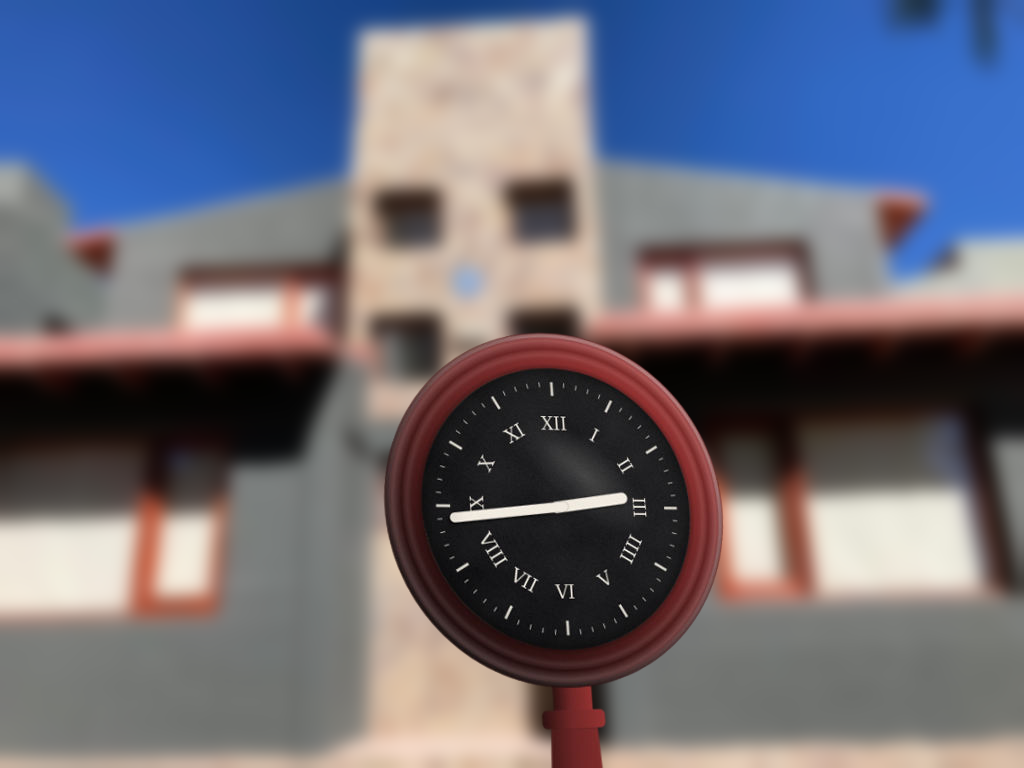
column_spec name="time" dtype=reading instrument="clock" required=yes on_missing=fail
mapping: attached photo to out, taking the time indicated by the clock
2:44
